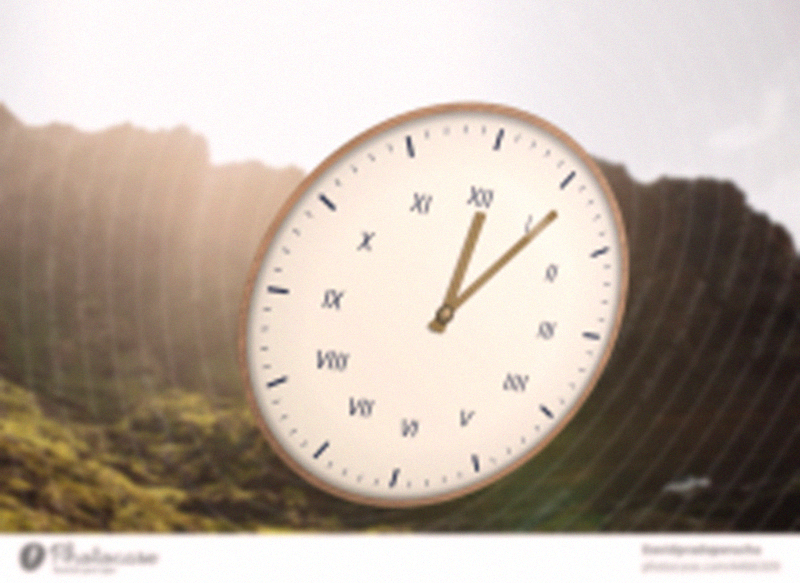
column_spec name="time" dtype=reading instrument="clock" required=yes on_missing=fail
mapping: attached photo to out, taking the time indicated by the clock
12:06
